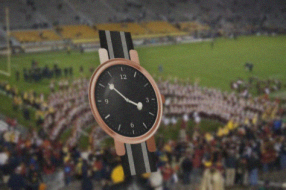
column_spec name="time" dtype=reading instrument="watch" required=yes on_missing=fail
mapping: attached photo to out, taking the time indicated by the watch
3:52
